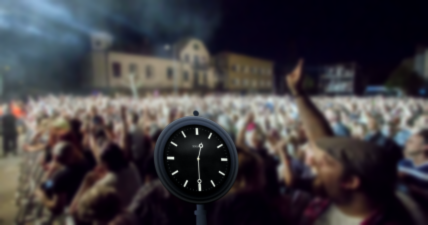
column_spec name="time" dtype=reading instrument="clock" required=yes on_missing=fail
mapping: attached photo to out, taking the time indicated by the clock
12:30
